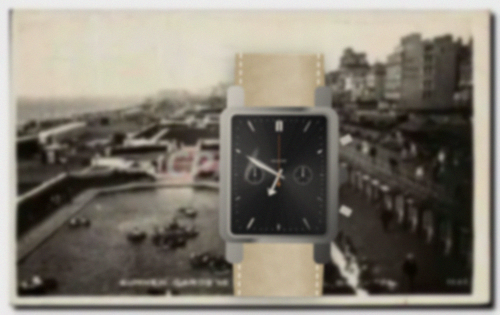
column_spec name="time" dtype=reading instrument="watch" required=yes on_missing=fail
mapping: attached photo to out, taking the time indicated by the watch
6:50
